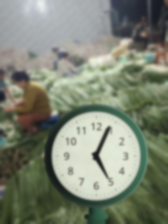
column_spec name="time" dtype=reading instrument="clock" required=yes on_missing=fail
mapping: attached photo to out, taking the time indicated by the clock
5:04
